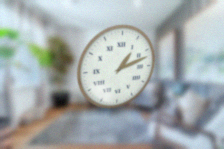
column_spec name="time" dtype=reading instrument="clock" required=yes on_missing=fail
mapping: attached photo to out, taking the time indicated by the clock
1:12
